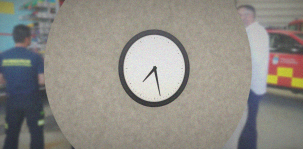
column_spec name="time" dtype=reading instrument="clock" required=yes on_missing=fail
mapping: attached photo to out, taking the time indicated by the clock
7:28
